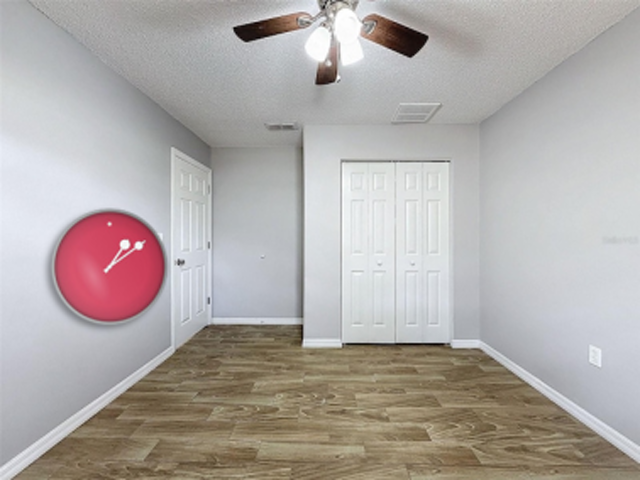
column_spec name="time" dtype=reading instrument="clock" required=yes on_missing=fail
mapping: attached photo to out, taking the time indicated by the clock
1:09
